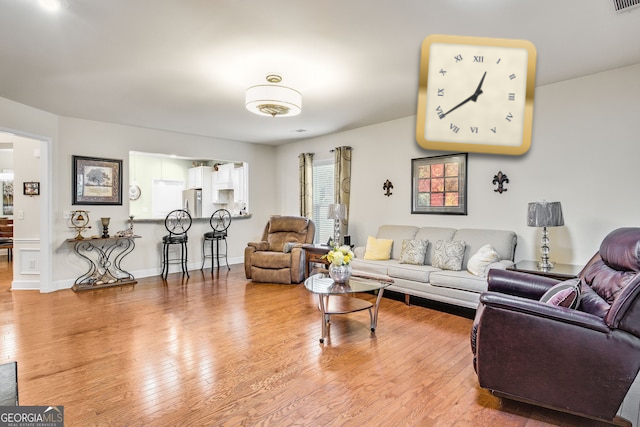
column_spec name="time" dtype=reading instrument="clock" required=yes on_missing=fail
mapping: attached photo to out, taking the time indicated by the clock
12:39
